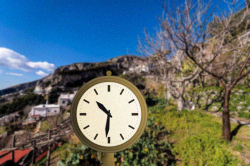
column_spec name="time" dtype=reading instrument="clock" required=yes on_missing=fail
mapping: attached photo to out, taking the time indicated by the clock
10:31
